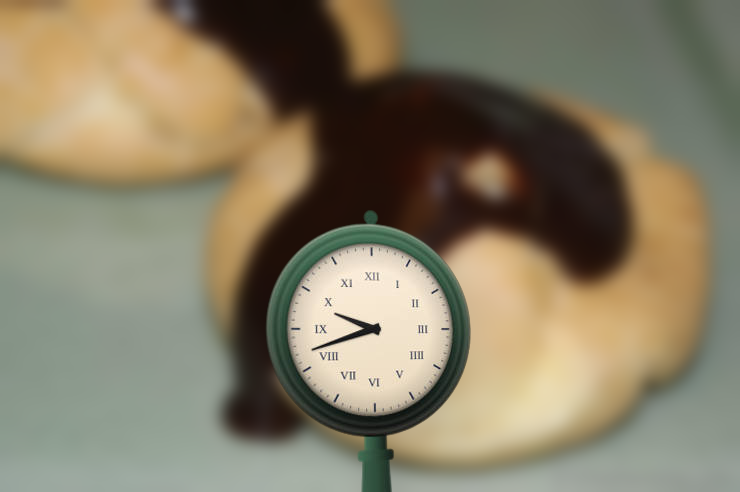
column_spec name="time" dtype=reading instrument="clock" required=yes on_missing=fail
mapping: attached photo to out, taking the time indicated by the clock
9:42
